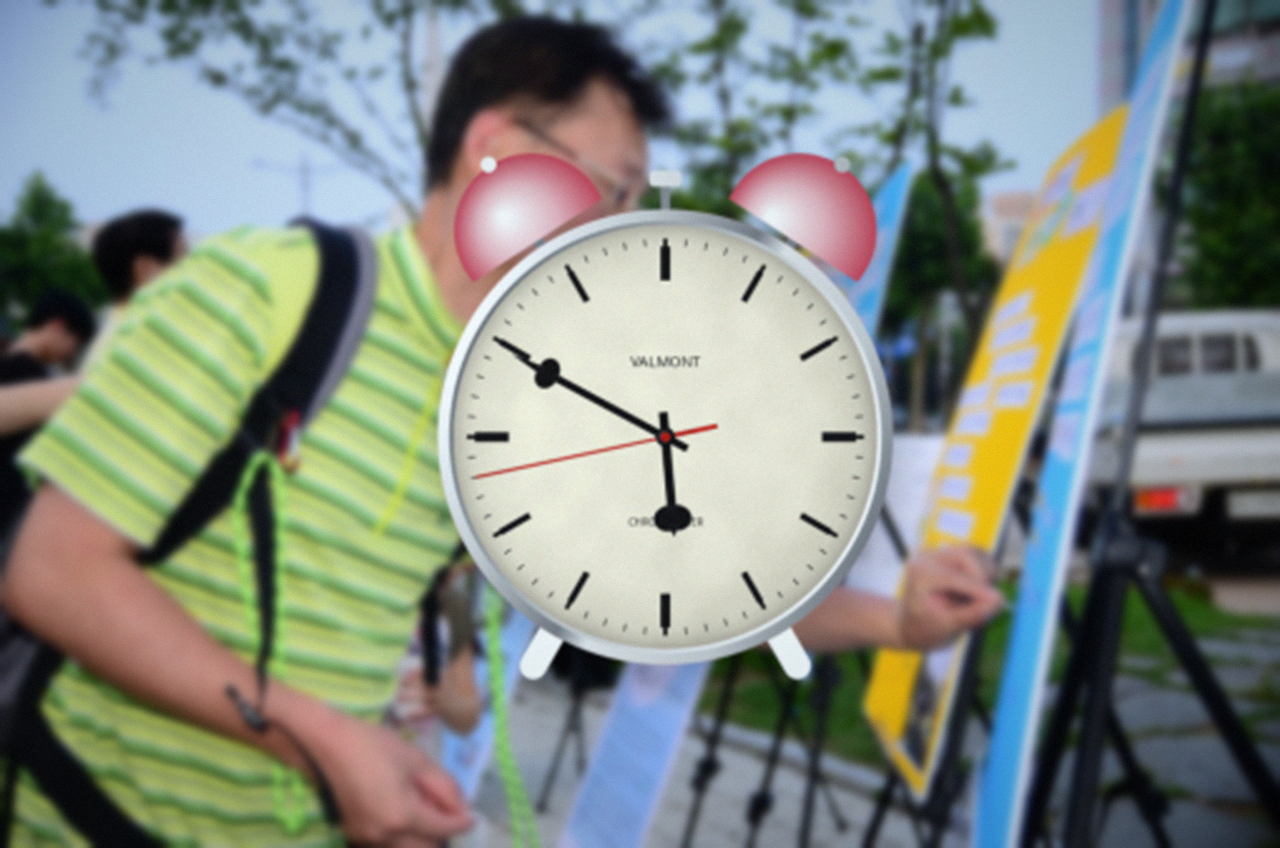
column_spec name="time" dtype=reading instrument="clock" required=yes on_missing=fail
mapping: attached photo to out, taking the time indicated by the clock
5:49:43
